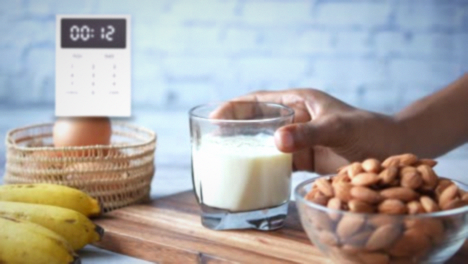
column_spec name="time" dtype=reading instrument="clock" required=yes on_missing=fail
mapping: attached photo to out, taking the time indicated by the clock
0:12
